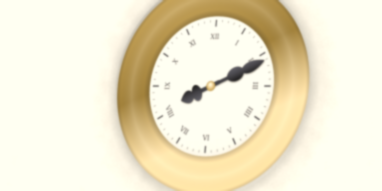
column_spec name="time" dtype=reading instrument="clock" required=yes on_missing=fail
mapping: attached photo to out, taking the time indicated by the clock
8:11
